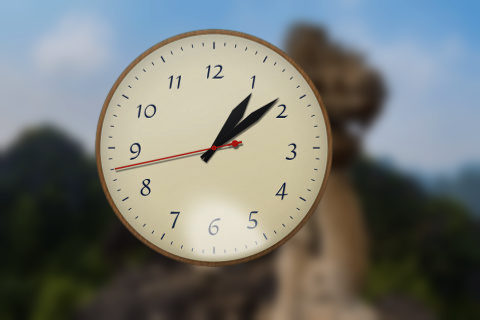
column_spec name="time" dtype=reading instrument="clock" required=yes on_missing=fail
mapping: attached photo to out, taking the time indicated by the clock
1:08:43
